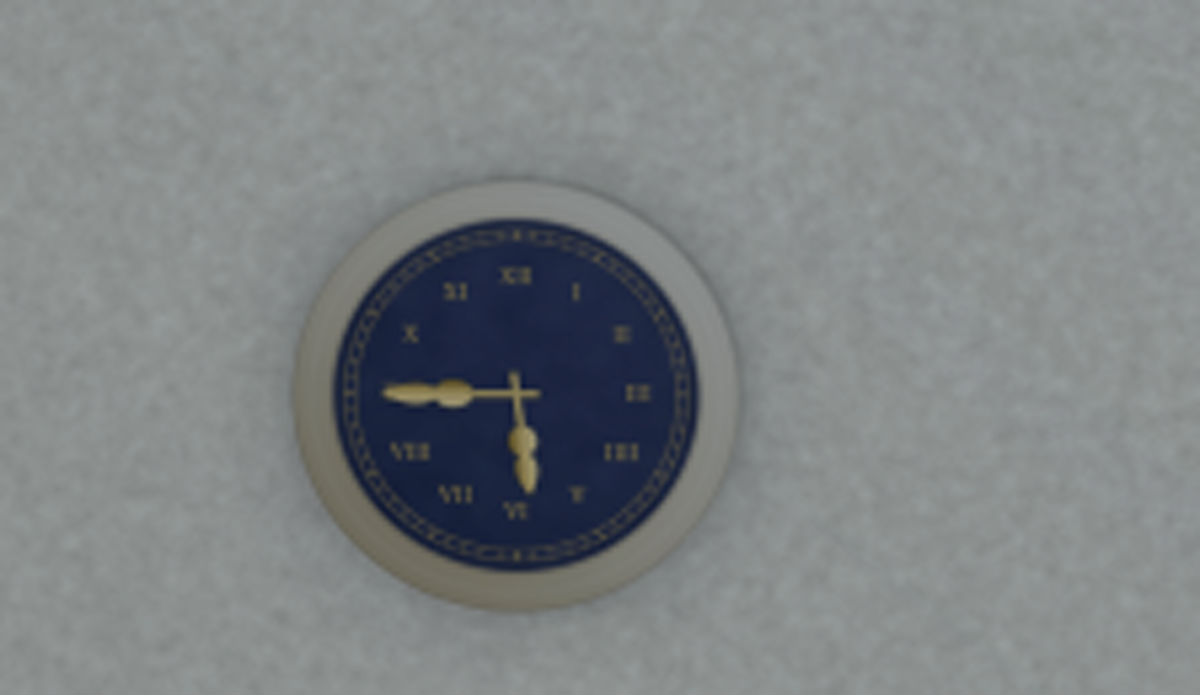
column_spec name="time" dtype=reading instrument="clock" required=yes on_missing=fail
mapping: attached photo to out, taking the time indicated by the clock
5:45
